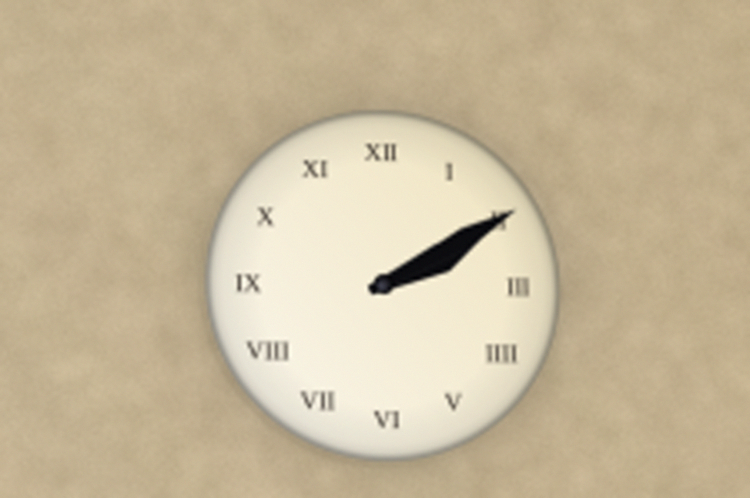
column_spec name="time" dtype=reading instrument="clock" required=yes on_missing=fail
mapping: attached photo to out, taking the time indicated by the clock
2:10
